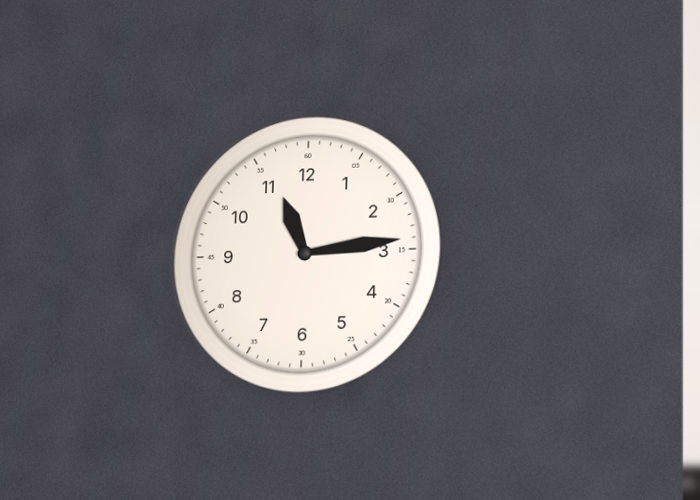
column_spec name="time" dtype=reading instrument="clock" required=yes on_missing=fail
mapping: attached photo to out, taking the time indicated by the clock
11:14
